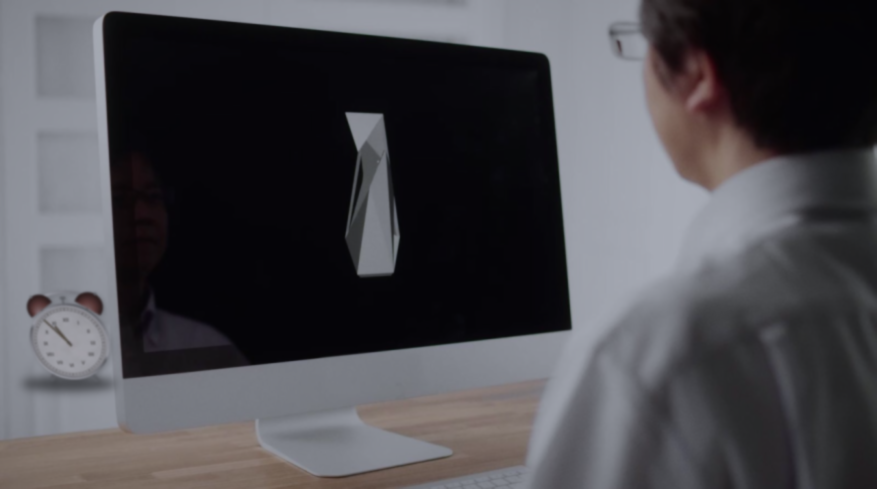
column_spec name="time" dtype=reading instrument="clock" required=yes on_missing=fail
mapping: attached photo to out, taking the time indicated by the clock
10:53
